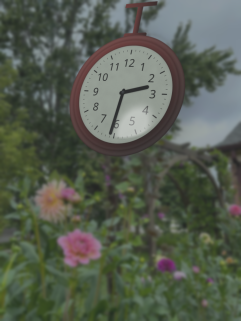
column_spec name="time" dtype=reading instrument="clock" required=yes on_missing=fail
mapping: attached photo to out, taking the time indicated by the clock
2:31
